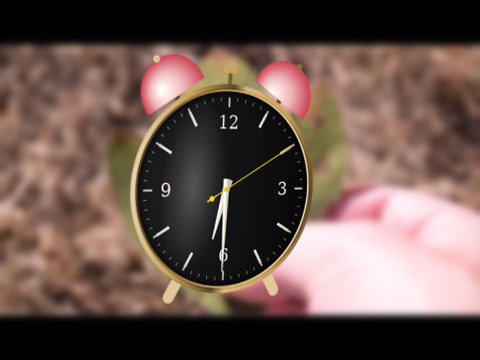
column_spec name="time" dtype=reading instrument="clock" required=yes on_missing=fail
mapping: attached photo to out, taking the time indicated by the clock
6:30:10
